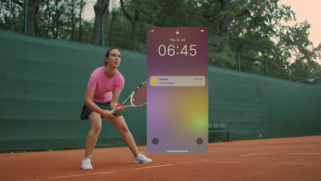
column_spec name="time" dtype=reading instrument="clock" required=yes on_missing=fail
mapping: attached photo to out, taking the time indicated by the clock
6:45
